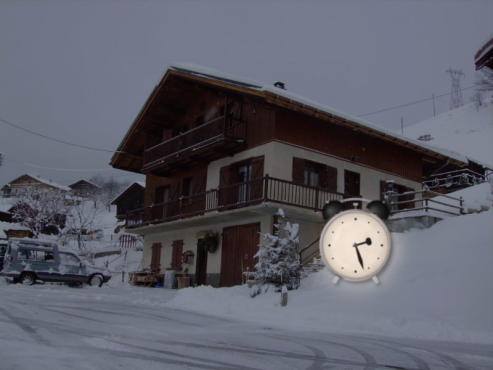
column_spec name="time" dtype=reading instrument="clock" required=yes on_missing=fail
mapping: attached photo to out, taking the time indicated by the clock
2:27
